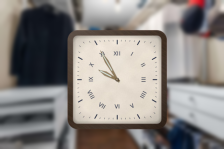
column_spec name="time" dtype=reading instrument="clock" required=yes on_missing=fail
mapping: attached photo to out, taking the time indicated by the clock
9:55
